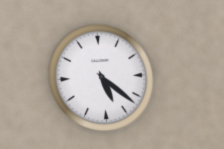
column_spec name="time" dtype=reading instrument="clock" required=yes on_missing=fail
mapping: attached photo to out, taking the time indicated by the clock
5:22
